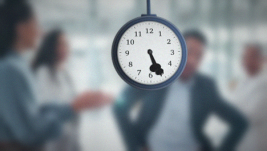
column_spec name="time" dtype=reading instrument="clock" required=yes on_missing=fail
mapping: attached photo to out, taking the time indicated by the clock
5:26
